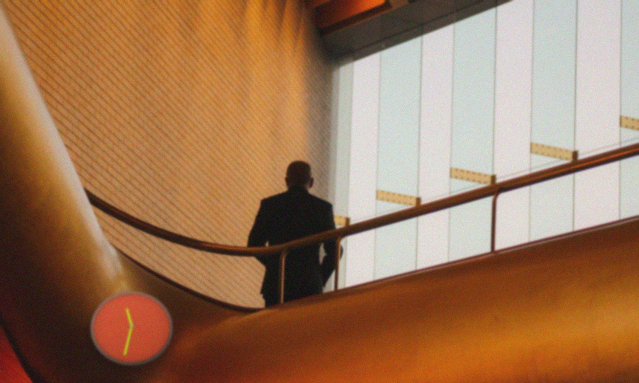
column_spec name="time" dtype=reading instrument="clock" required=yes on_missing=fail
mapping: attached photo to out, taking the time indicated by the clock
11:32
